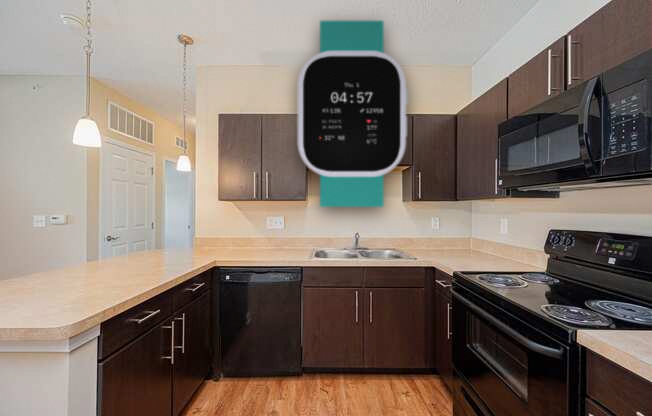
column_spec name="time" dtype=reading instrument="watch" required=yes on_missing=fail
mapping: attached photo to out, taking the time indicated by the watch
4:57
